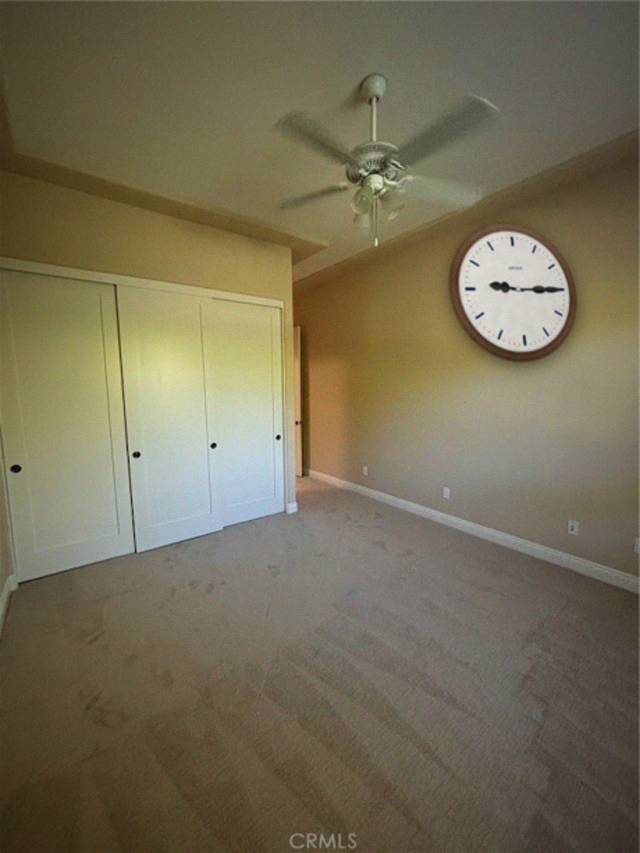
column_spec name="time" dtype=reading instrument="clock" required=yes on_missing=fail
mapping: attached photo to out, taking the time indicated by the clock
9:15
